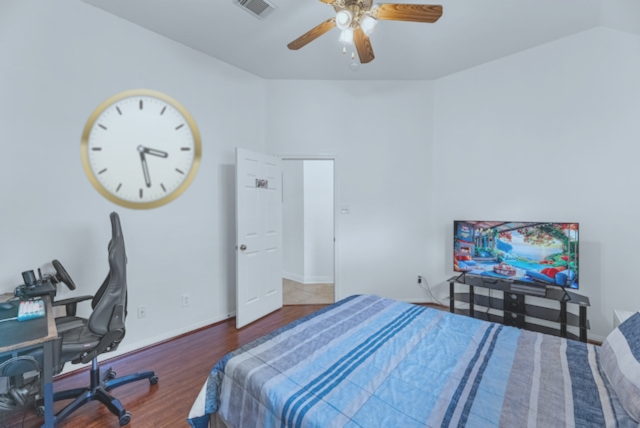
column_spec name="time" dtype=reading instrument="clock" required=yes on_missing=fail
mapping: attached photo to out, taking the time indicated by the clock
3:28
